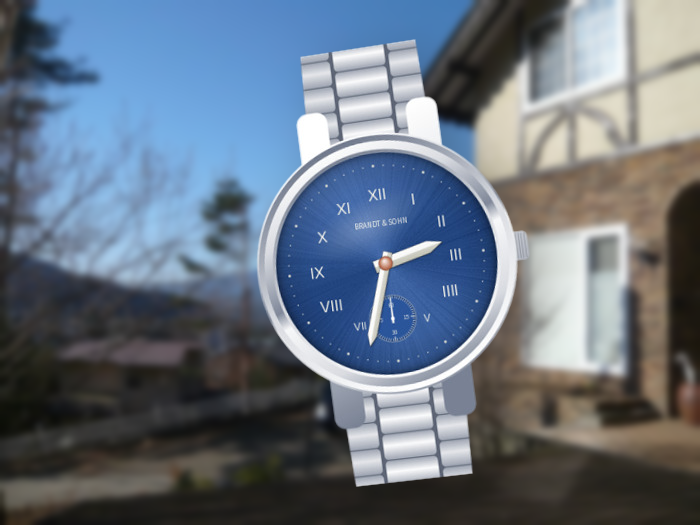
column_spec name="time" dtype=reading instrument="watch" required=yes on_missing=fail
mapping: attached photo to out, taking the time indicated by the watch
2:33
